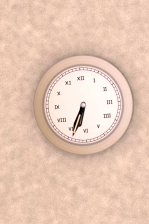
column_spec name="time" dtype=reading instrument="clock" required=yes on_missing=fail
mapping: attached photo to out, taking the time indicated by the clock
6:34
